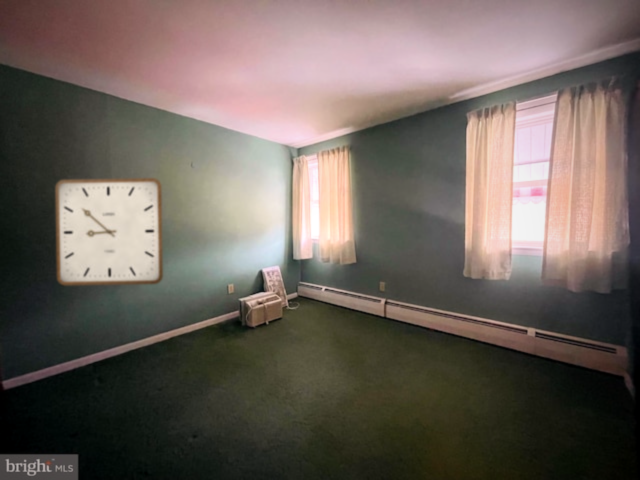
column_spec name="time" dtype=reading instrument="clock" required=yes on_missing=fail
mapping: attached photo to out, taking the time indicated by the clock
8:52
